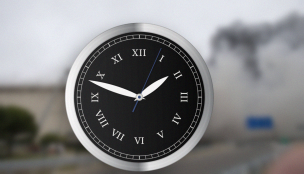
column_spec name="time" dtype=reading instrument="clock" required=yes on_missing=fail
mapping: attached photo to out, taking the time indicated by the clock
1:48:04
